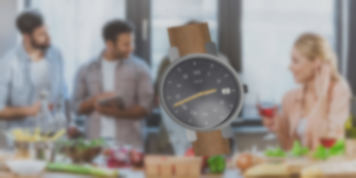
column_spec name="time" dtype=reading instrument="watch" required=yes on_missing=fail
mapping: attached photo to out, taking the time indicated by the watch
2:42
